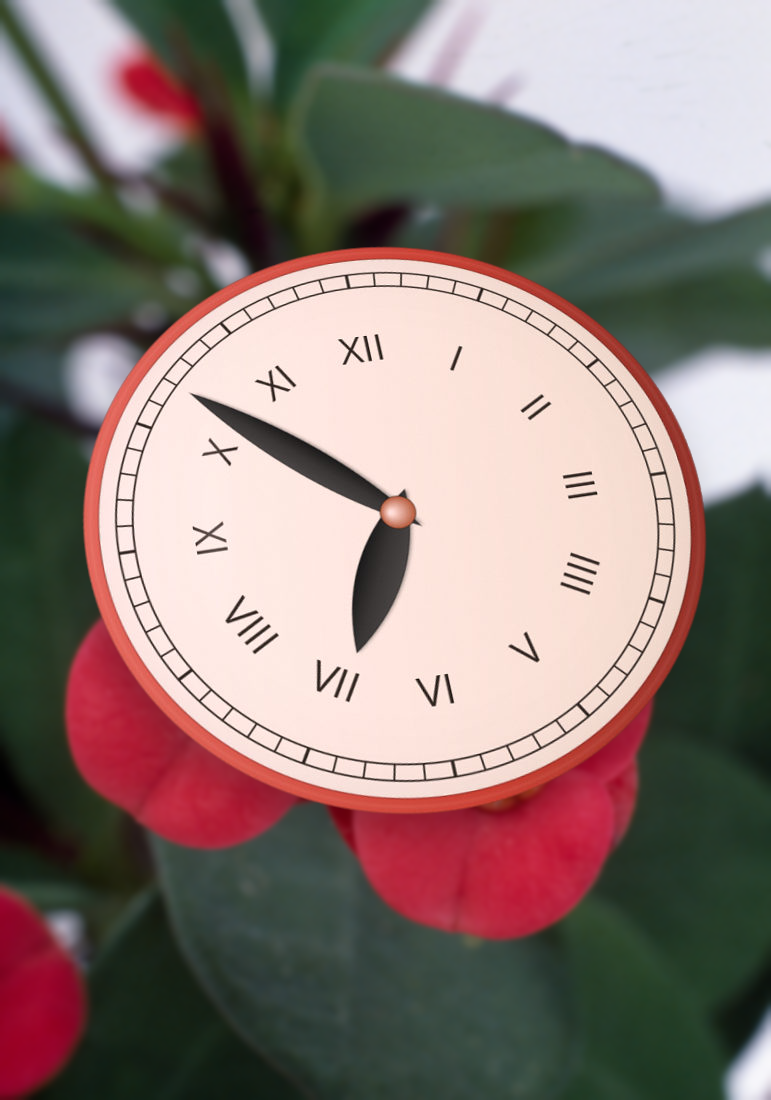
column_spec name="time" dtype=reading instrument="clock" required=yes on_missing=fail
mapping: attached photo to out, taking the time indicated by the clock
6:52
